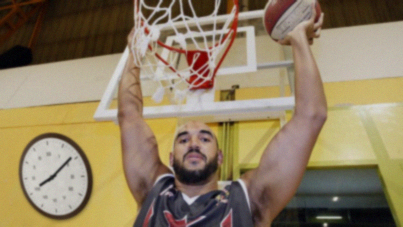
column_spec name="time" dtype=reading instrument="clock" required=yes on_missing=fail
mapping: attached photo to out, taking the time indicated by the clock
8:09
